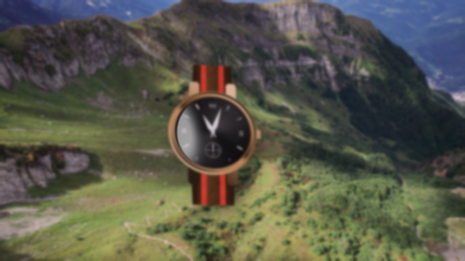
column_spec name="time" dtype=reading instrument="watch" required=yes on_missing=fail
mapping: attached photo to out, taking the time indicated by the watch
11:03
